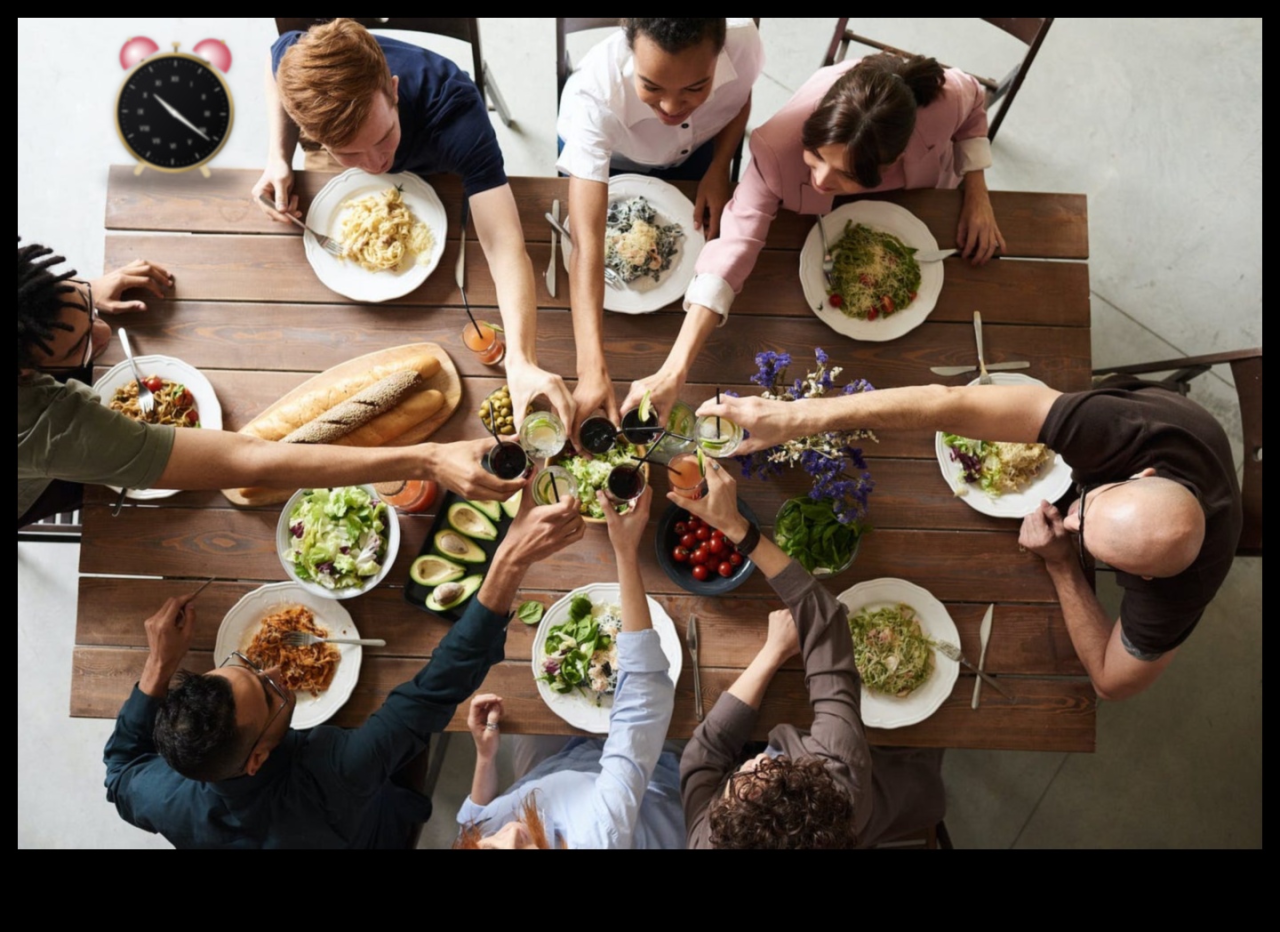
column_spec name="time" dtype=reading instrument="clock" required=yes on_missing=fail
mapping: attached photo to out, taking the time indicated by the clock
10:21
